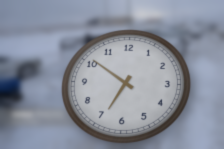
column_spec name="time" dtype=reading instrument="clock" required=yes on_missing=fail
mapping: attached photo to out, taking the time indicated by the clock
6:51
